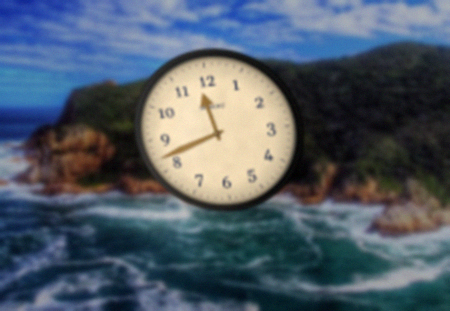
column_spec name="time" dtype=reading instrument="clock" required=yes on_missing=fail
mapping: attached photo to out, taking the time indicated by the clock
11:42
